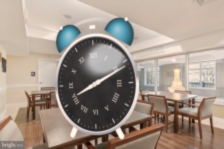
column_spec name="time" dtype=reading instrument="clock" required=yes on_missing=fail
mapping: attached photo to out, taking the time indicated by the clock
8:11
